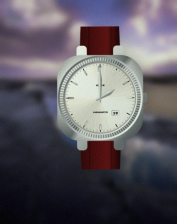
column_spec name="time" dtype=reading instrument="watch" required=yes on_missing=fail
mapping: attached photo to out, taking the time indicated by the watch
2:00
